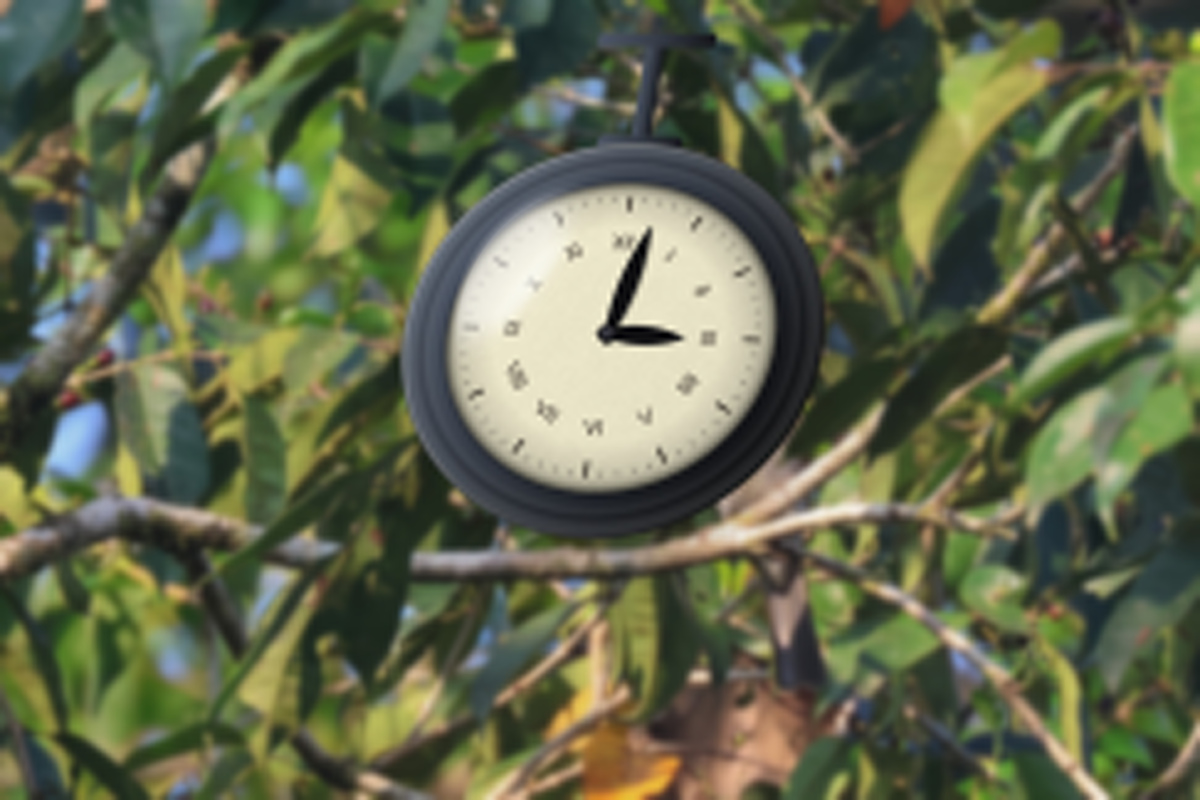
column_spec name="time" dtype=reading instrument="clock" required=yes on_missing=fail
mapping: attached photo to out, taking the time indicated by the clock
3:02
